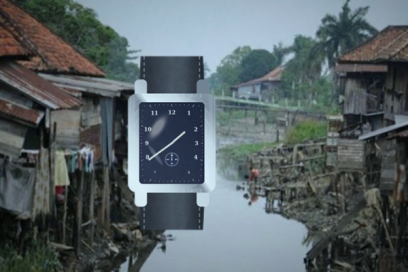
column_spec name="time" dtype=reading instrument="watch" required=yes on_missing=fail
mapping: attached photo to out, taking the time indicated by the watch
1:39
